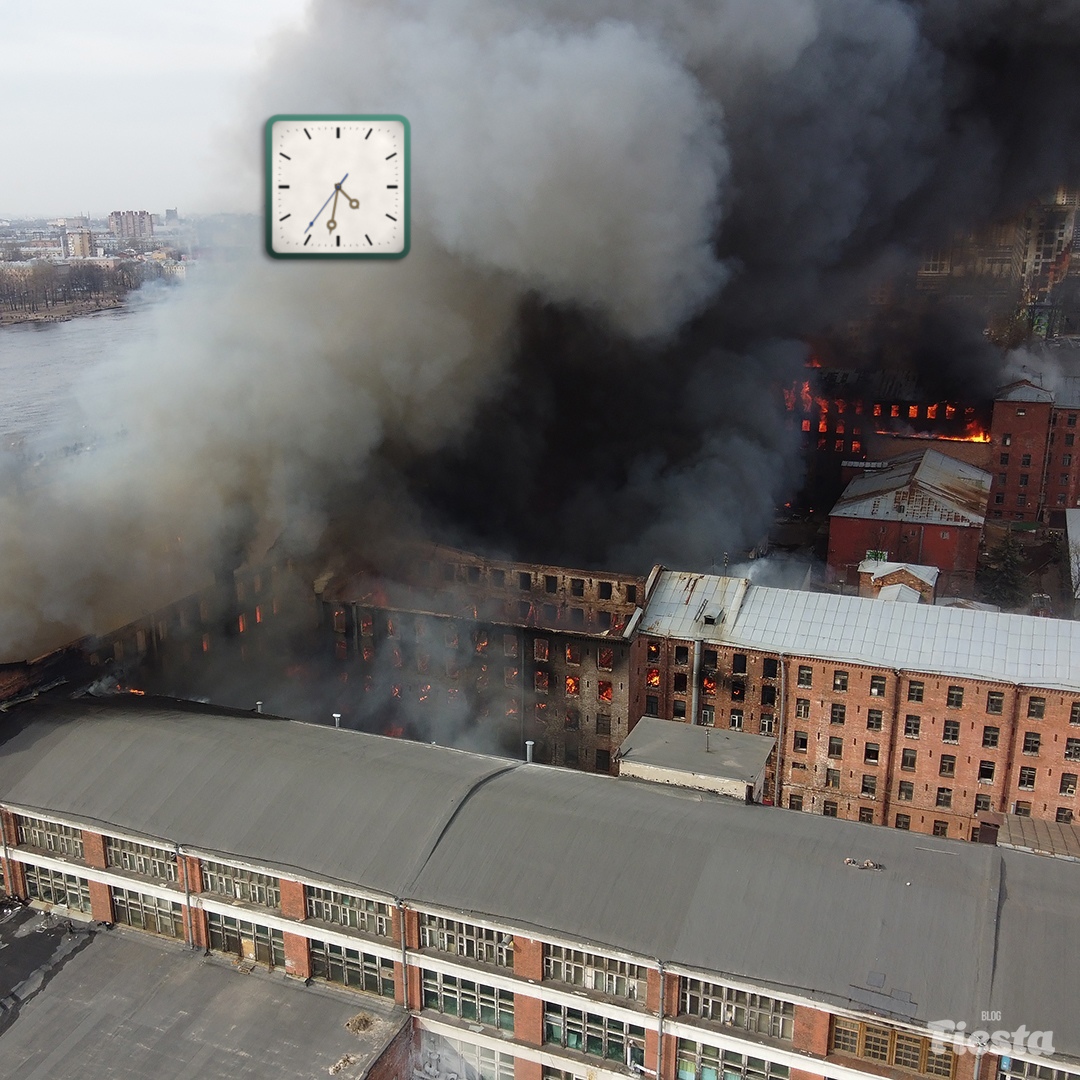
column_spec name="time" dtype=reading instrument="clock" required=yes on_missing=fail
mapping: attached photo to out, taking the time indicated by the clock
4:31:36
